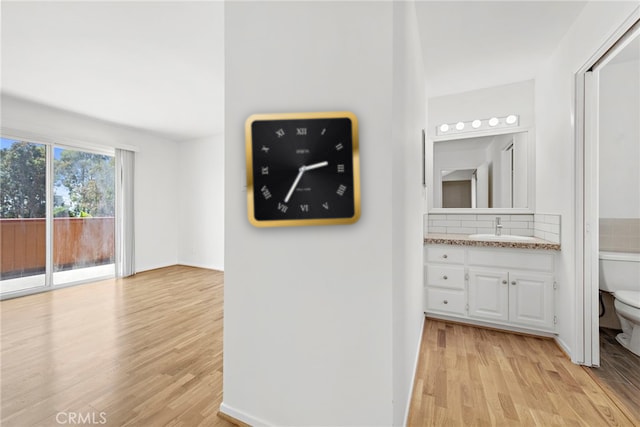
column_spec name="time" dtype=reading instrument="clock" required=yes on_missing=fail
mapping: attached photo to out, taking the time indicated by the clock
2:35
